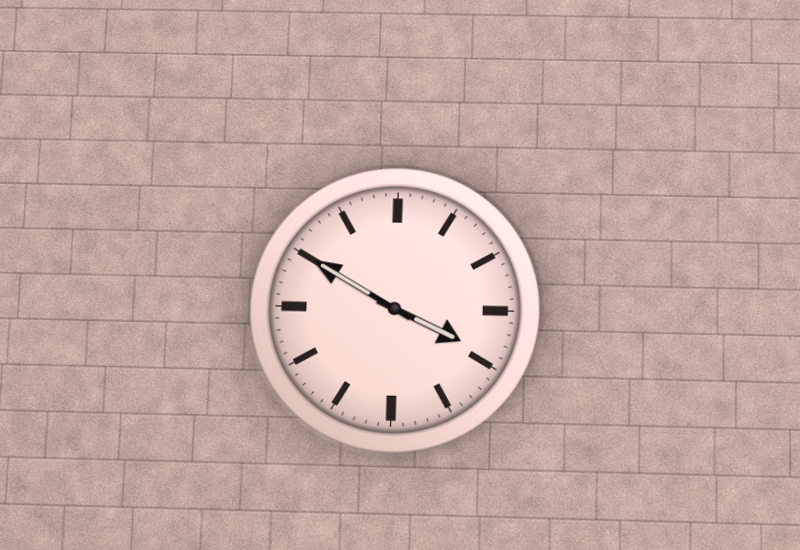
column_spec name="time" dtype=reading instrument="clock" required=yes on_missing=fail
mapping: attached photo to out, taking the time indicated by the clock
3:50
